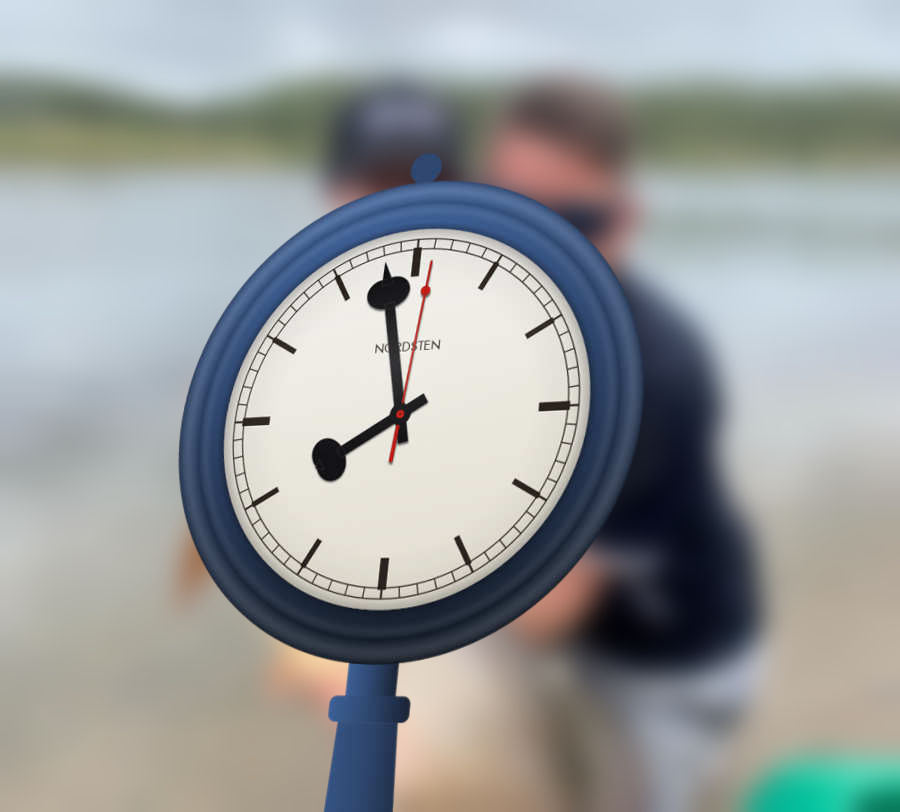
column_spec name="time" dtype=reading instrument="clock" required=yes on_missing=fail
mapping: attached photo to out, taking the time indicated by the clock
7:58:01
